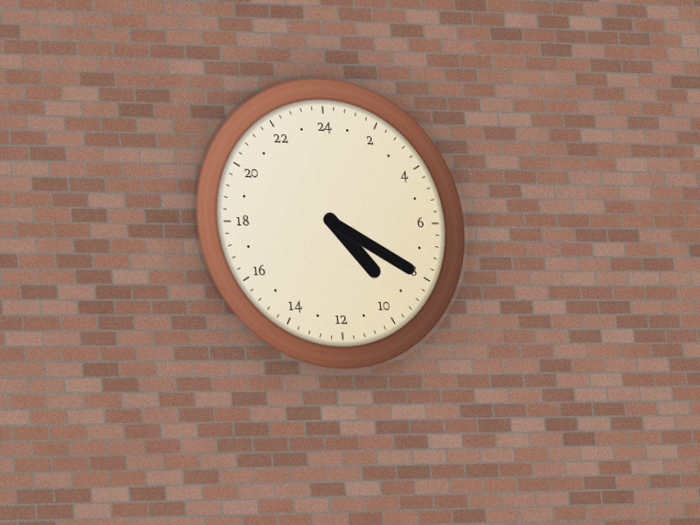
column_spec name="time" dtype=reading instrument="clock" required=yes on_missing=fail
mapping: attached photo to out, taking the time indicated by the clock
9:20
